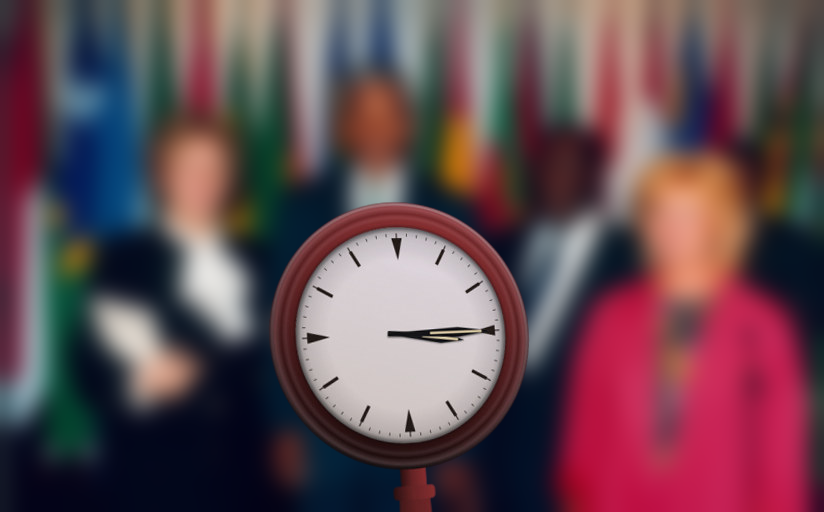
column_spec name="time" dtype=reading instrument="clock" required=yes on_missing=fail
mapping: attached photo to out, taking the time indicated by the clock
3:15
